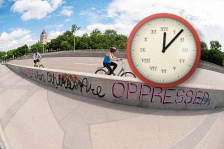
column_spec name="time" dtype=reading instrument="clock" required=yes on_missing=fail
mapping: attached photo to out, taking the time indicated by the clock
12:07
